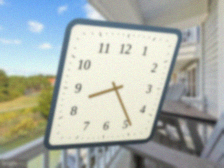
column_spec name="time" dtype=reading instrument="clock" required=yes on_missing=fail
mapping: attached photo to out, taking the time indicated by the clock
8:24
